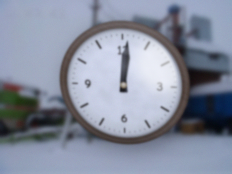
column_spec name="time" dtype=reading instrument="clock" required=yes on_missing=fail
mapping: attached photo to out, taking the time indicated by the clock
12:01
